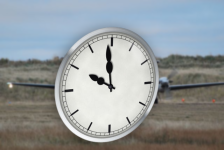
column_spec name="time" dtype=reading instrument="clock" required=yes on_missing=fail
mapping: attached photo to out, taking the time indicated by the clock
9:59
